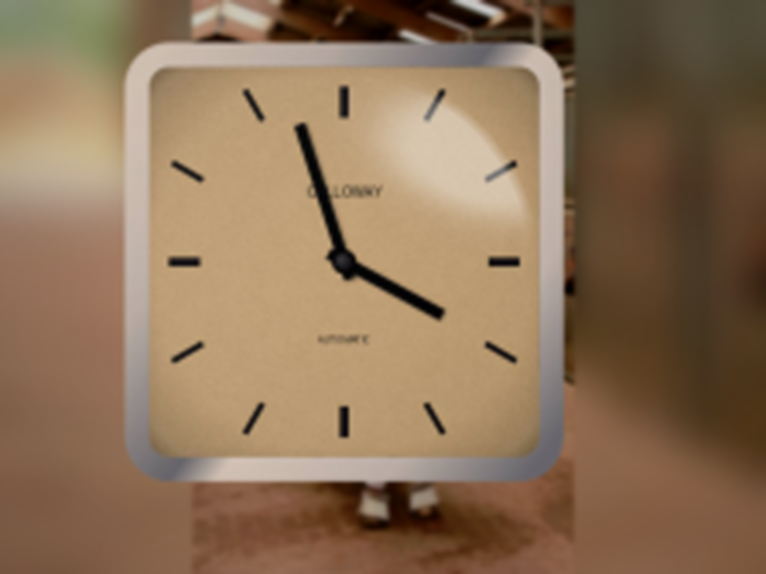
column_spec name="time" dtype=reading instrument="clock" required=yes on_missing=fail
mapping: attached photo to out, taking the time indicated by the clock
3:57
